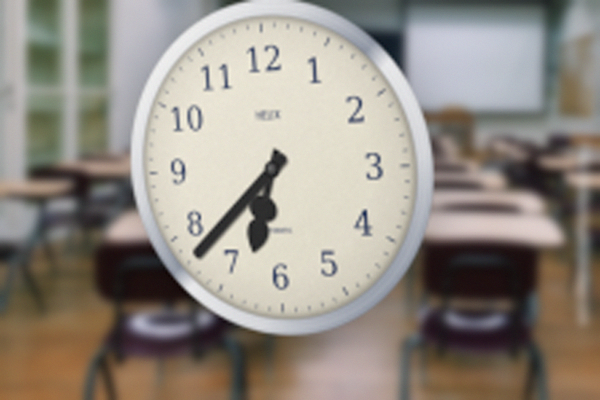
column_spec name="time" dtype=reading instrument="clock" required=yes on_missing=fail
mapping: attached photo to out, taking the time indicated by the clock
6:38
